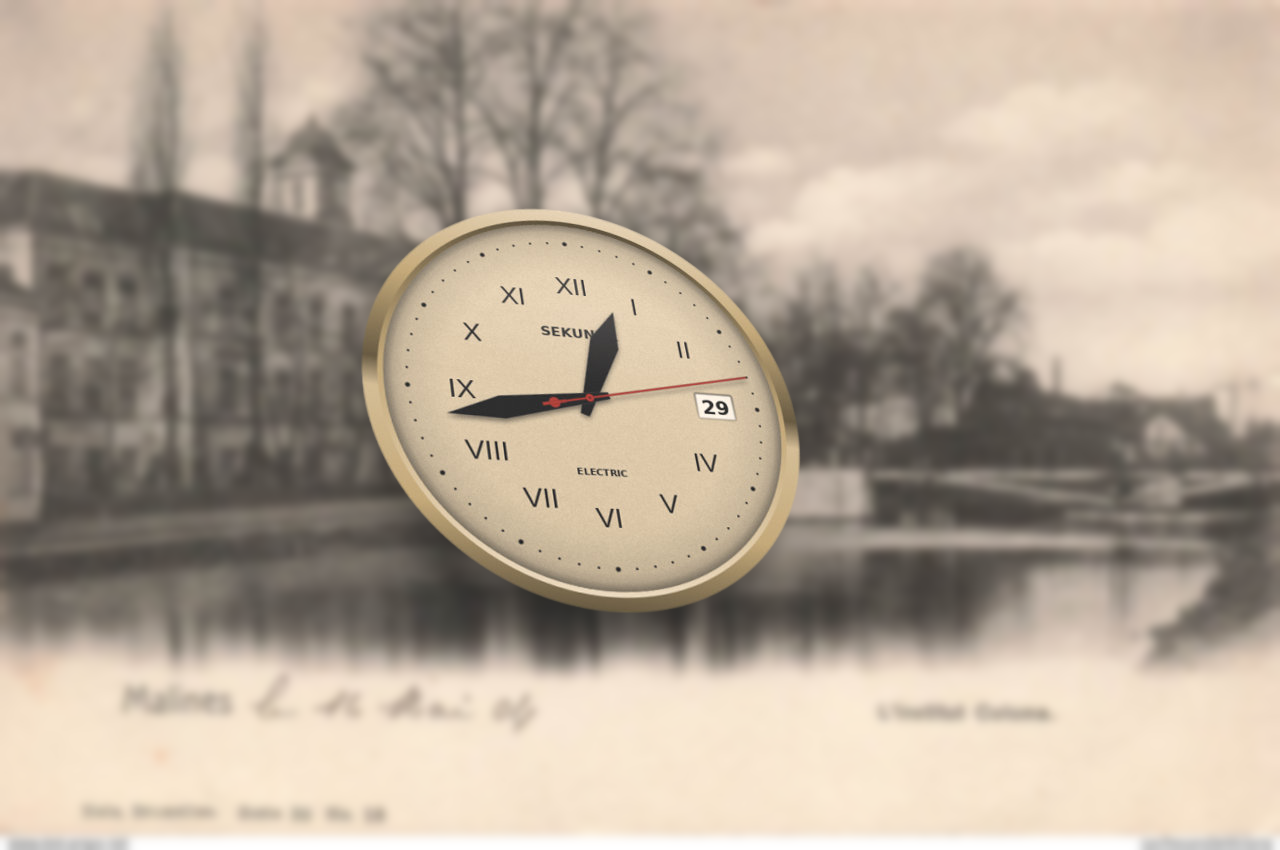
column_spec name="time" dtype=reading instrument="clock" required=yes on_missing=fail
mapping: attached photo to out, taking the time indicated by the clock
12:43:13
